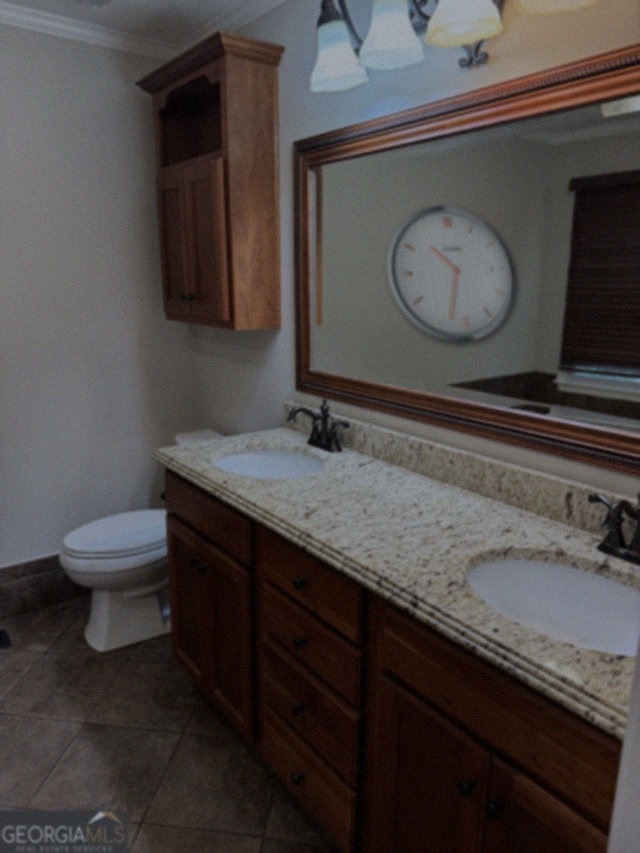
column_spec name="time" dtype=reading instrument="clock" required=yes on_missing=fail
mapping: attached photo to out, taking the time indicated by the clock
10:33
